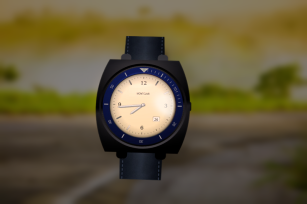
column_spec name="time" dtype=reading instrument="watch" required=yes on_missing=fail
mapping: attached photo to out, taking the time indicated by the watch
7:44
